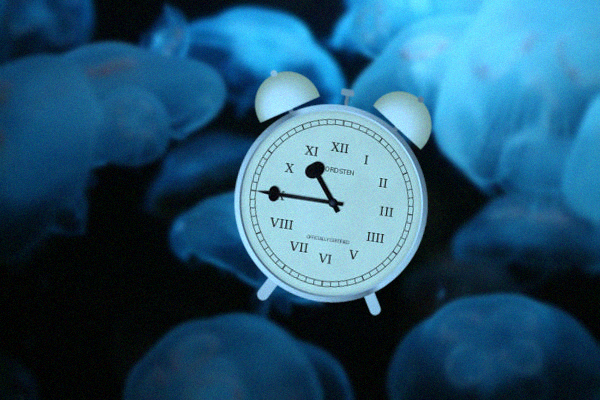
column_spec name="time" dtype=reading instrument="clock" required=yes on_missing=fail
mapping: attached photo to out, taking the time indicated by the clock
10:45
